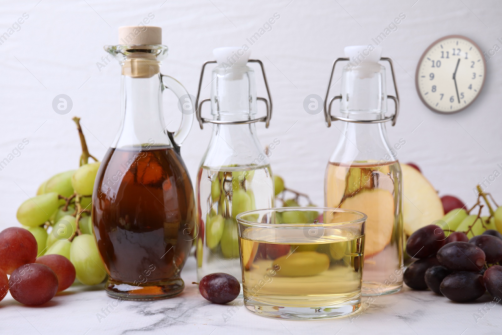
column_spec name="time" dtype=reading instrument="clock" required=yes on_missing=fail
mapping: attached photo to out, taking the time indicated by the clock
12:27
